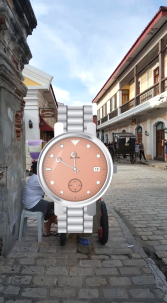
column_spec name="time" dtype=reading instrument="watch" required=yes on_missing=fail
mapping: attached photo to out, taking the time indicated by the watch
11:50
